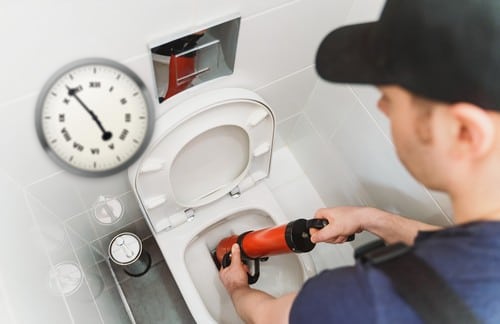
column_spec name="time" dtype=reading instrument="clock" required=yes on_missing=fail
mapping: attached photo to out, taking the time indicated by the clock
4:53
